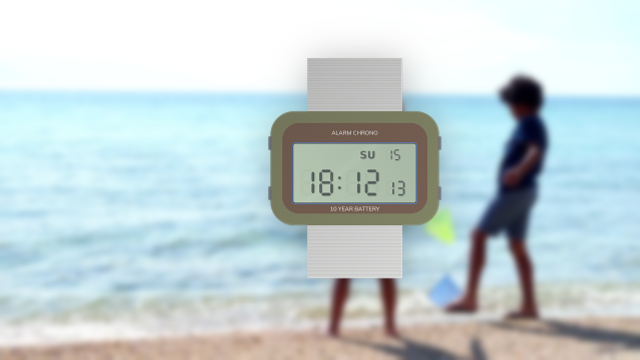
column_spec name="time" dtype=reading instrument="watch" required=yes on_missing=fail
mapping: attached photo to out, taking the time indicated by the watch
18:12:13
